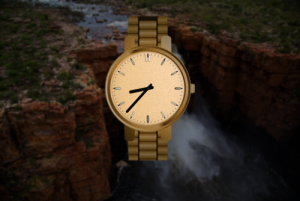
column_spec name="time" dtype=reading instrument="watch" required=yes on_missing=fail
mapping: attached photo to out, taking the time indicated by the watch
8:37
